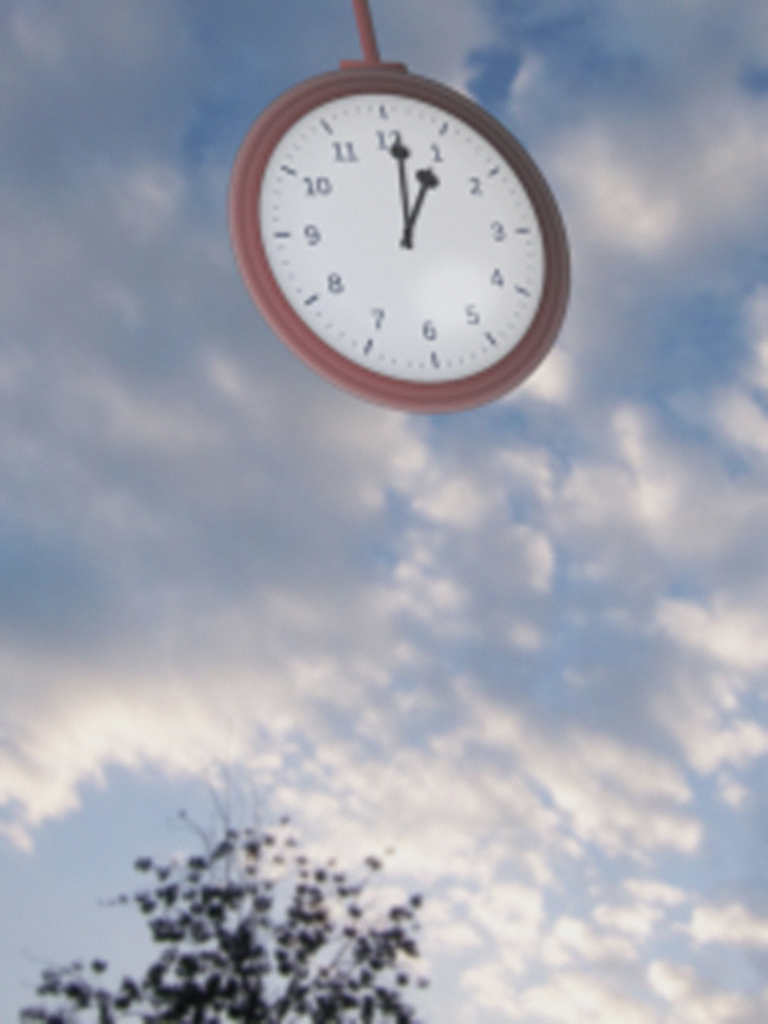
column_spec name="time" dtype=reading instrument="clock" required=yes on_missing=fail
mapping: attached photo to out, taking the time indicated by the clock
1:01
